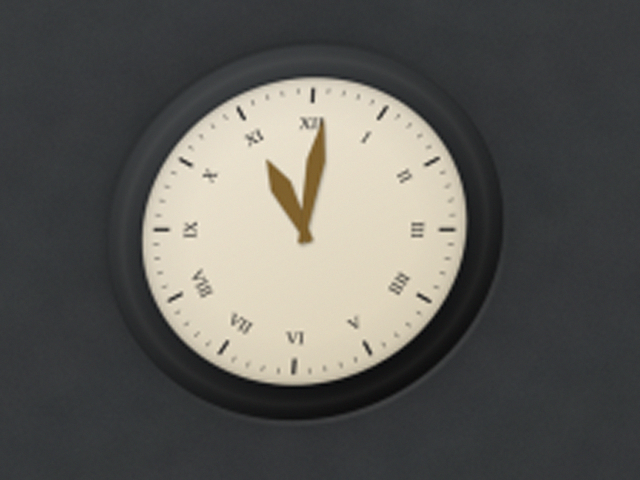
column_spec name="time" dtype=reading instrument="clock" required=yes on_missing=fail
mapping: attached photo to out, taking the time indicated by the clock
11:01
